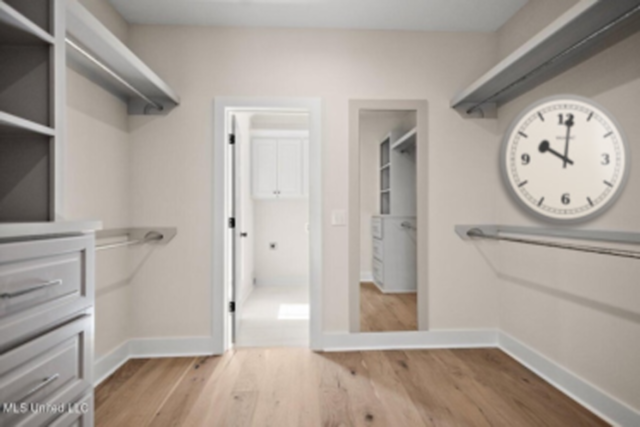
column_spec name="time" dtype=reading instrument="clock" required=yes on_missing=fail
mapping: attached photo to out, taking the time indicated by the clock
10:01
